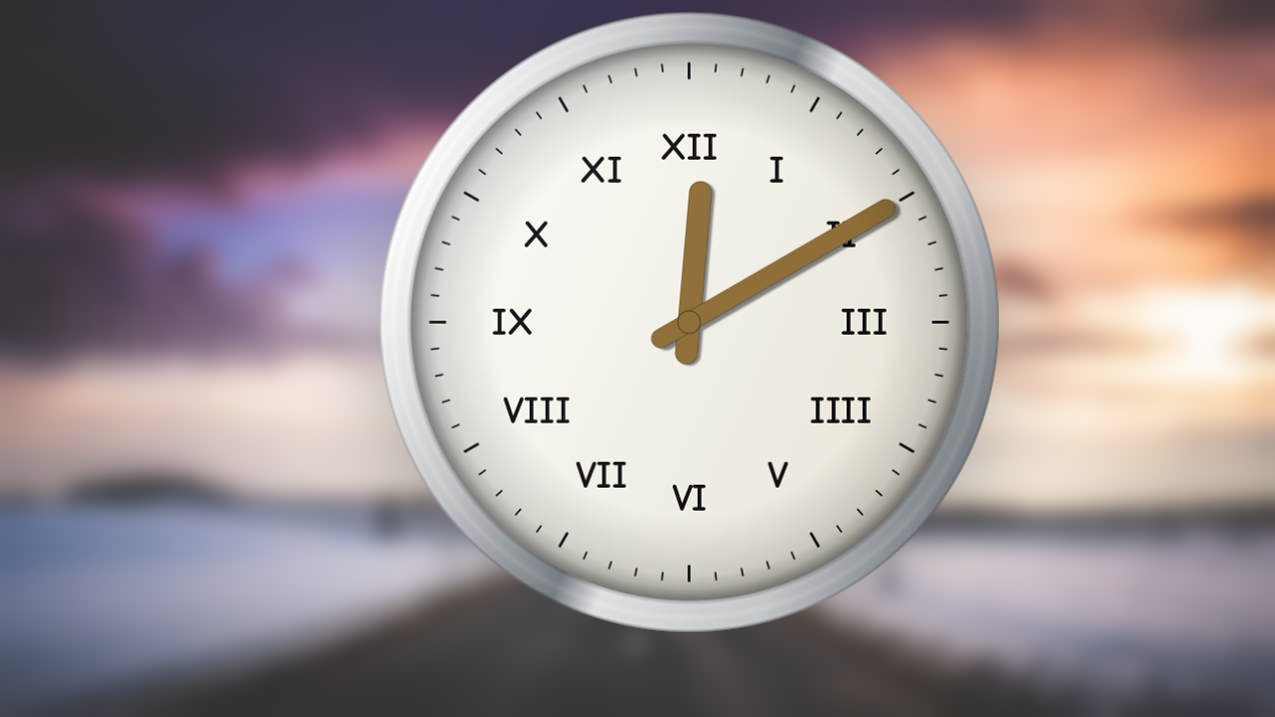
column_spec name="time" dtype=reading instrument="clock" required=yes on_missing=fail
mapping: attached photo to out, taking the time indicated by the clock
12:10
